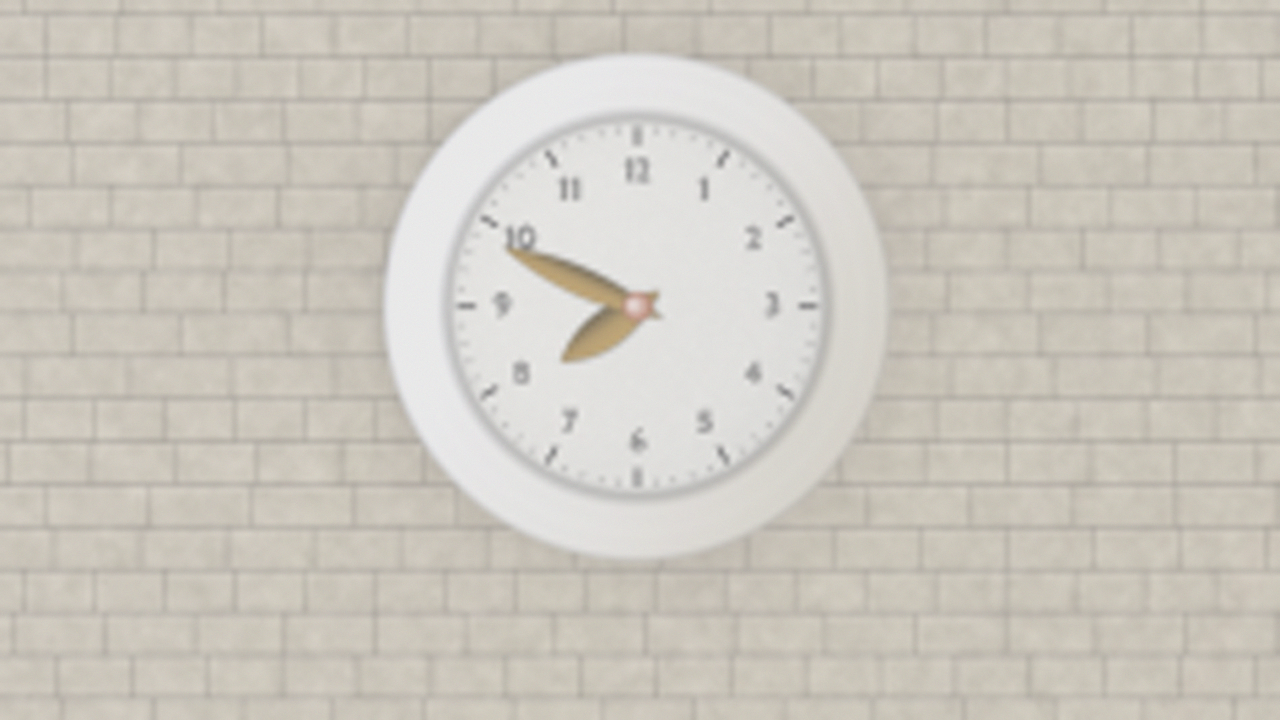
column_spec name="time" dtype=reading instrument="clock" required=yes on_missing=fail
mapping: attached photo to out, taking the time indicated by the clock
7:49
